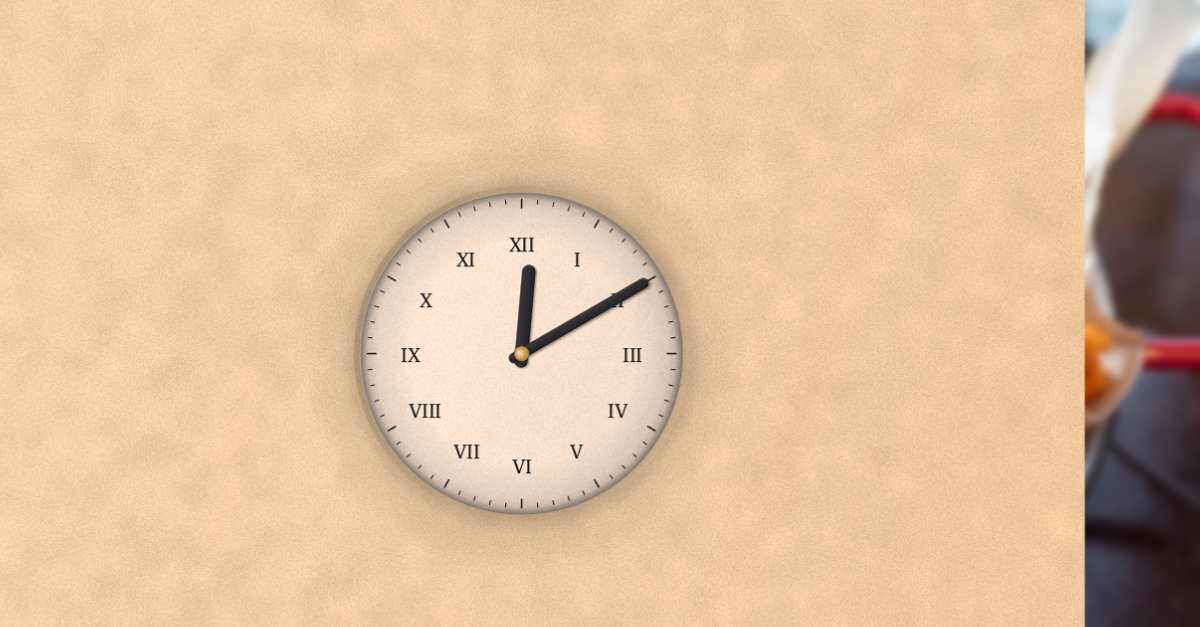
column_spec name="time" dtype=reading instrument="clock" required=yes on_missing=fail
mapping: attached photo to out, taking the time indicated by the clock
12:10
